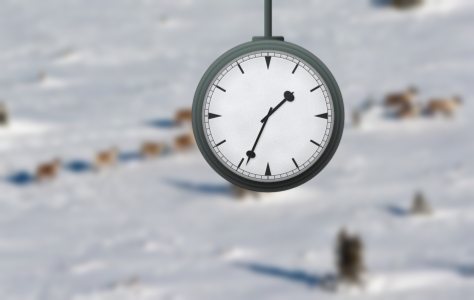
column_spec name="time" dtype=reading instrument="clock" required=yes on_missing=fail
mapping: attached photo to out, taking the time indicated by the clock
1:34
